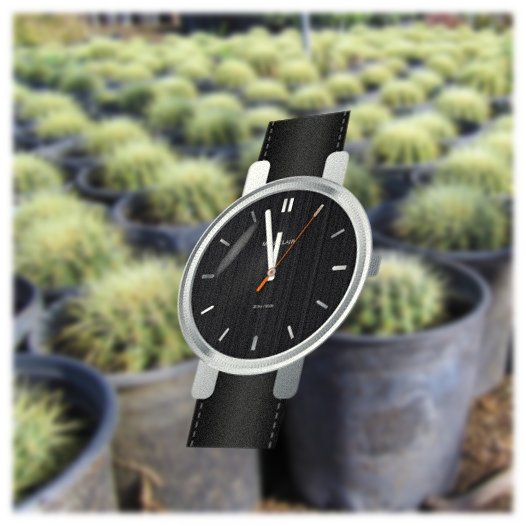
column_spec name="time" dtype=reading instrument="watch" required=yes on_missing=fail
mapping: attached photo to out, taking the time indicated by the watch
11:57:05
